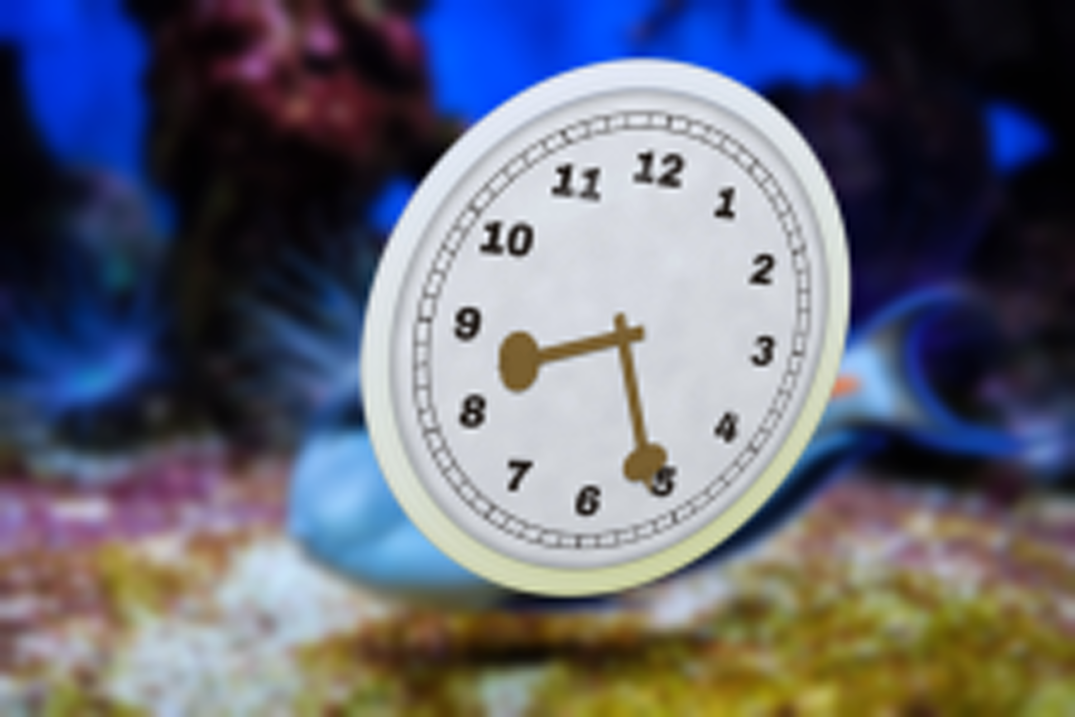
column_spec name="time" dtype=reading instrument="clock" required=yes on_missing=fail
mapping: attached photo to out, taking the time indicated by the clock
8:26
